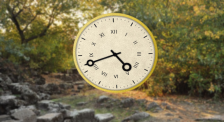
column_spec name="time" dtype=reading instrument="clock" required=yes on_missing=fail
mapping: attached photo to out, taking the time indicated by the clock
4:42
